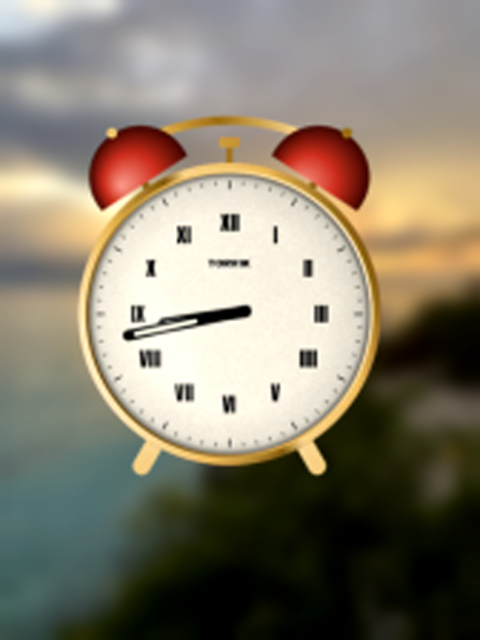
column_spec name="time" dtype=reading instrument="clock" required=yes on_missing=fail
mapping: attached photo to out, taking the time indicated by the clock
8:43
